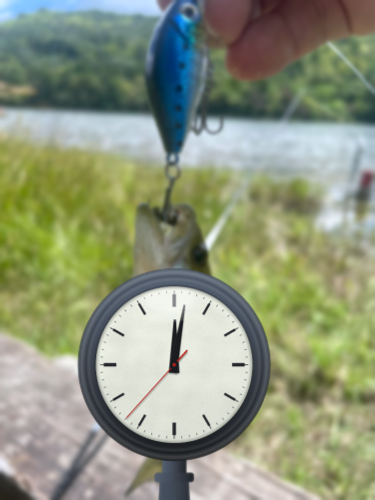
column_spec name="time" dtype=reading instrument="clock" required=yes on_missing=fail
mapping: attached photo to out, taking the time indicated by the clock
12:01:37
